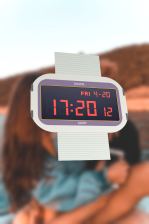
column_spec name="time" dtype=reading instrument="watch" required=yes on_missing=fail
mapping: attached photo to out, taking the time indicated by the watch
17:20:12
